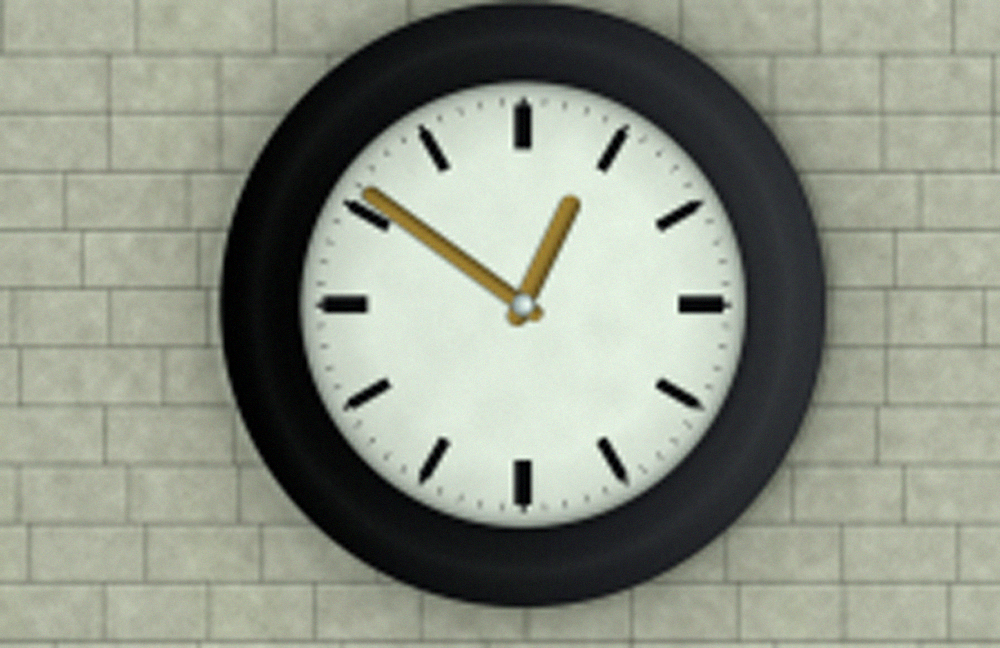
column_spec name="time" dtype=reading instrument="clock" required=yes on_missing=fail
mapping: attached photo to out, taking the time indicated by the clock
12:51
